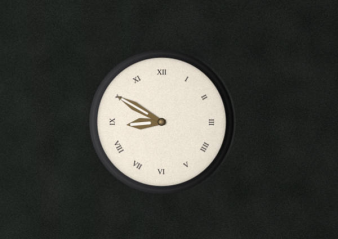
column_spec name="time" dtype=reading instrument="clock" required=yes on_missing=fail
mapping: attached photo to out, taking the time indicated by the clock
8:50
